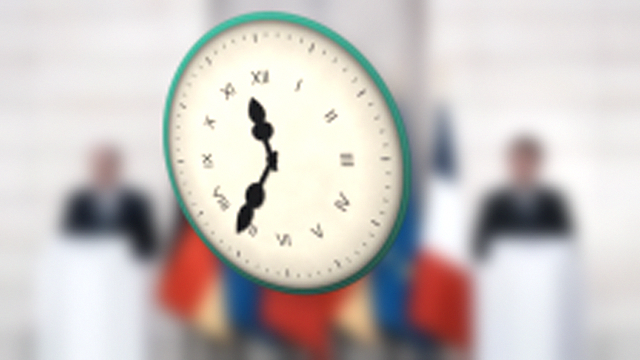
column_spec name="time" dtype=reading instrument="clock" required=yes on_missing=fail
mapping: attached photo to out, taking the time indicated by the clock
11:36
